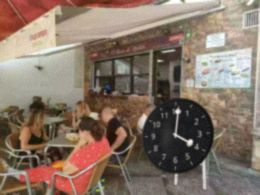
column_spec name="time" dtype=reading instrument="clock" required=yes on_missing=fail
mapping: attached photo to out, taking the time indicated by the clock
4:01
